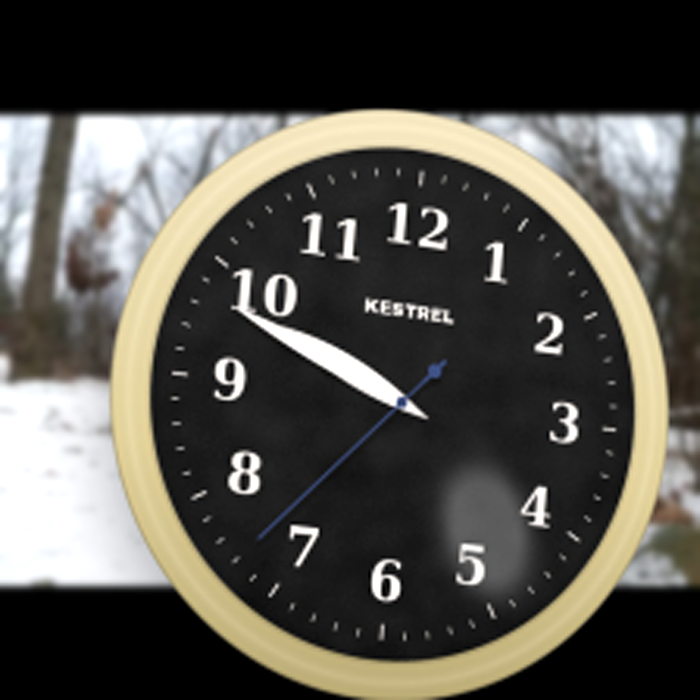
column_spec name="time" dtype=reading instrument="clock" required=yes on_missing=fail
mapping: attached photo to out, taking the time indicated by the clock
9:48:37
